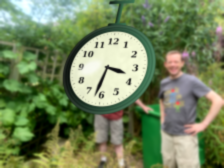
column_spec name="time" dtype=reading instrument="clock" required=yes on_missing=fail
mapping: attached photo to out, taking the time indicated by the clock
3:32
